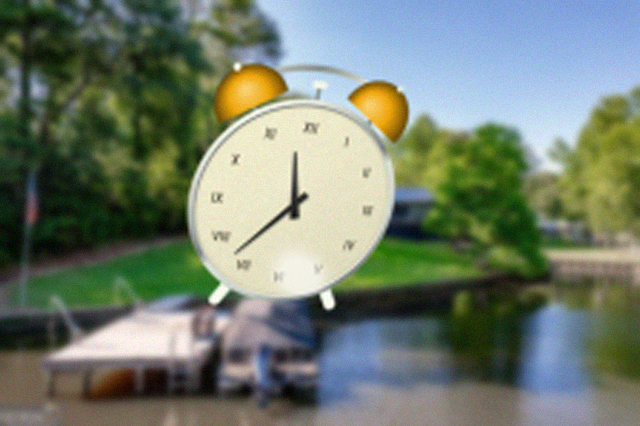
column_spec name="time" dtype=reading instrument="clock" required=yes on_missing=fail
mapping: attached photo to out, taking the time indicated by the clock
11:37
